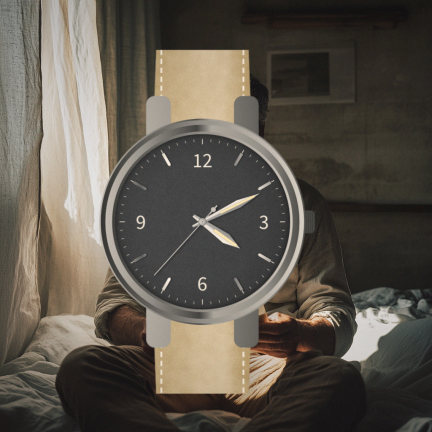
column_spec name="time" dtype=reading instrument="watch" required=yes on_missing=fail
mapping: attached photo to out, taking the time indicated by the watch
4:10:37
